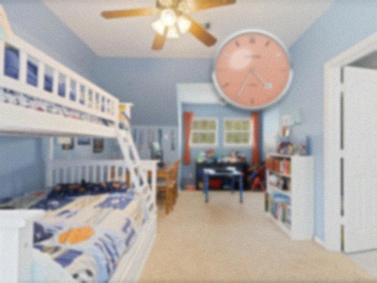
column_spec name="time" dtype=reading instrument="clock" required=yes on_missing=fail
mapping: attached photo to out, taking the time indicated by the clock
4:35
